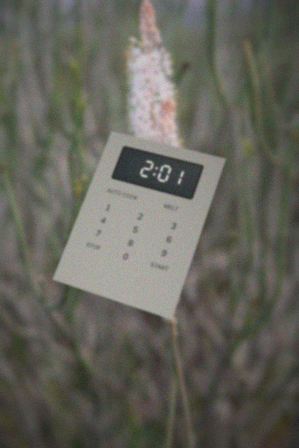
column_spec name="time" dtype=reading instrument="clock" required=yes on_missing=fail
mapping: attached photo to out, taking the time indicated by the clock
2:01
